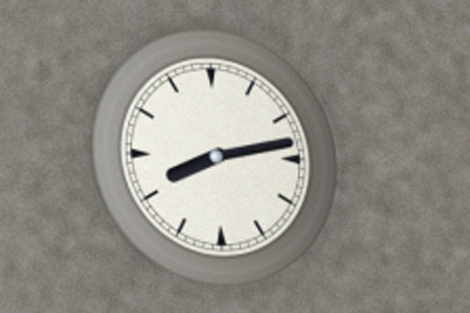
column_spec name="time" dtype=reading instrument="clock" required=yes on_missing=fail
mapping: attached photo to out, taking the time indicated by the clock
8:13
